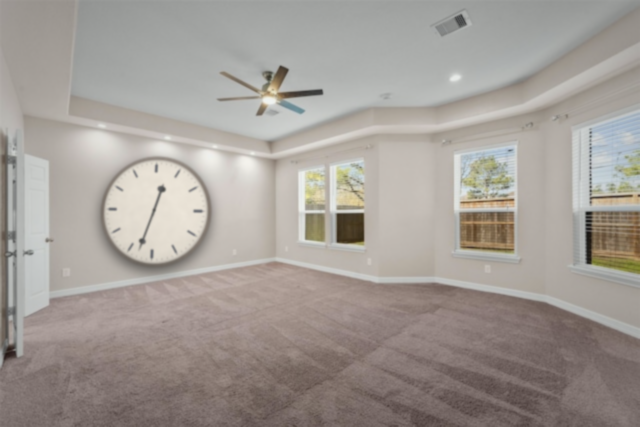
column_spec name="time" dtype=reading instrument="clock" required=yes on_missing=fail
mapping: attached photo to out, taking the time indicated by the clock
12:33
